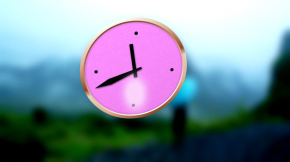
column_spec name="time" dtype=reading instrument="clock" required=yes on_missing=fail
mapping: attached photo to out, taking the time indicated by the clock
11:41
